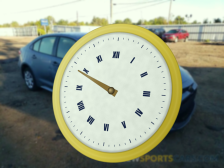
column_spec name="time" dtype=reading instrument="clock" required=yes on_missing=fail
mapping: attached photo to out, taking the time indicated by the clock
9:49
